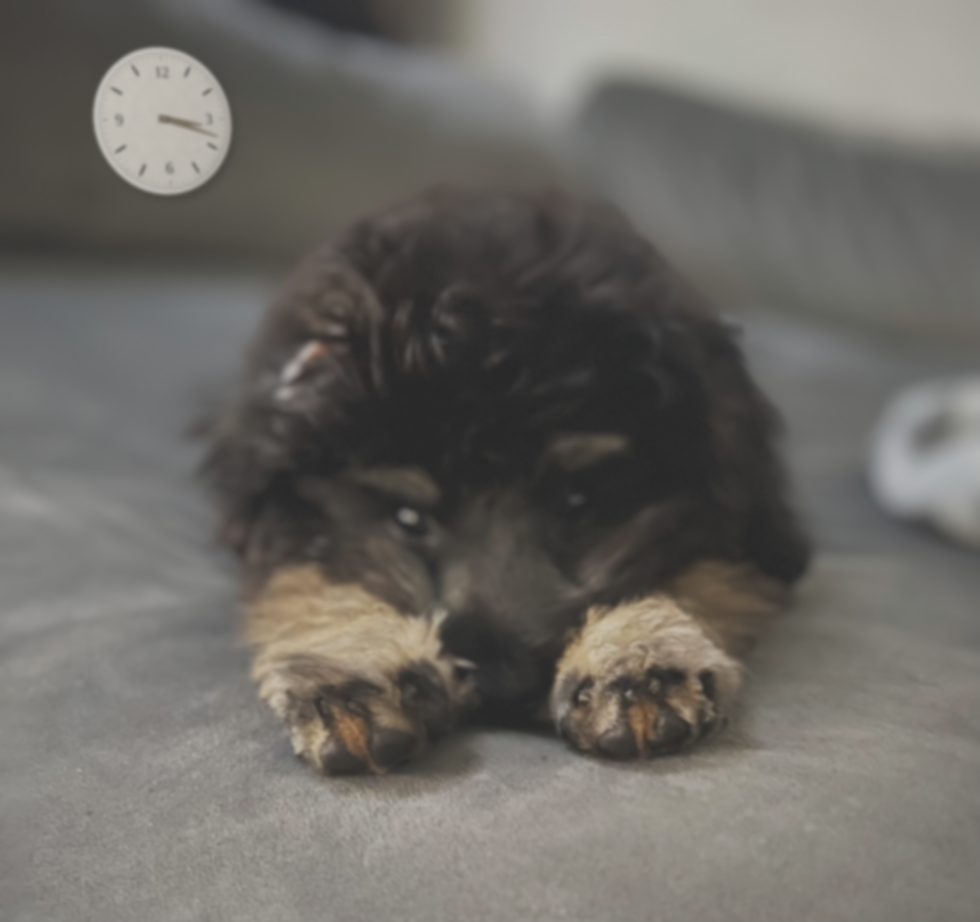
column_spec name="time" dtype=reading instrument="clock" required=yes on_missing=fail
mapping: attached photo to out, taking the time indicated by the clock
3:18
